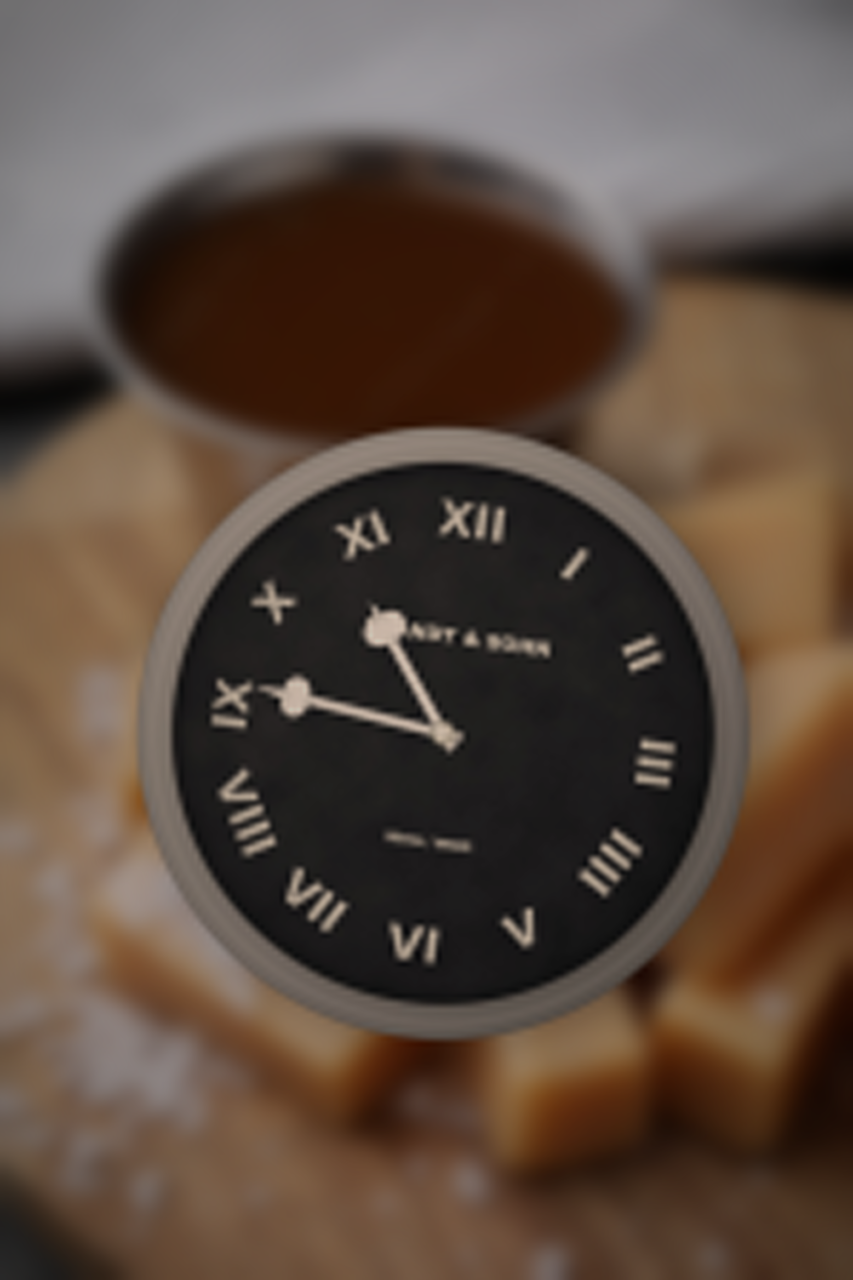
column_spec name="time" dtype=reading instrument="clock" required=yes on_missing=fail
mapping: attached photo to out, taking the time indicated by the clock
10:46
